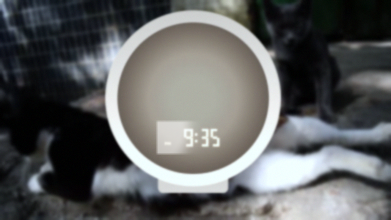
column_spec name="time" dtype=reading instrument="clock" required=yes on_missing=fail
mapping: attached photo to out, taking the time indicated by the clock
9:35
